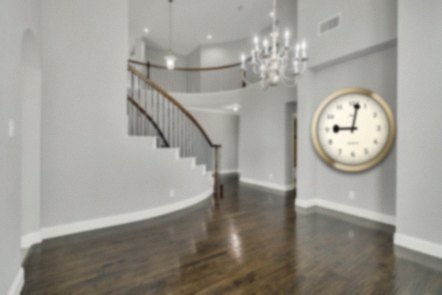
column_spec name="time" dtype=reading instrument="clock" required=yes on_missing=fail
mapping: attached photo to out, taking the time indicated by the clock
9:02
